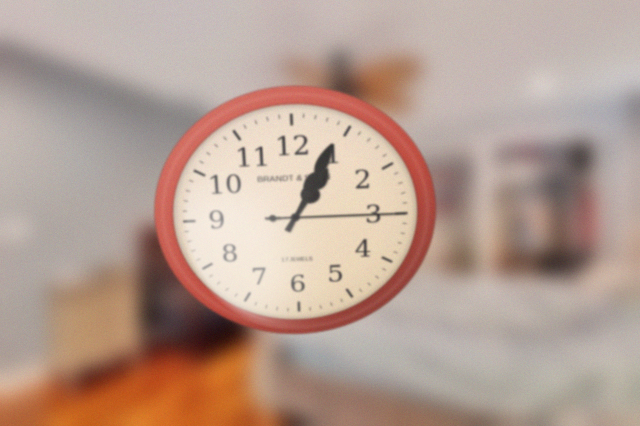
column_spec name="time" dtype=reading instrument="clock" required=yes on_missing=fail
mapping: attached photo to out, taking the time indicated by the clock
1:04:15
